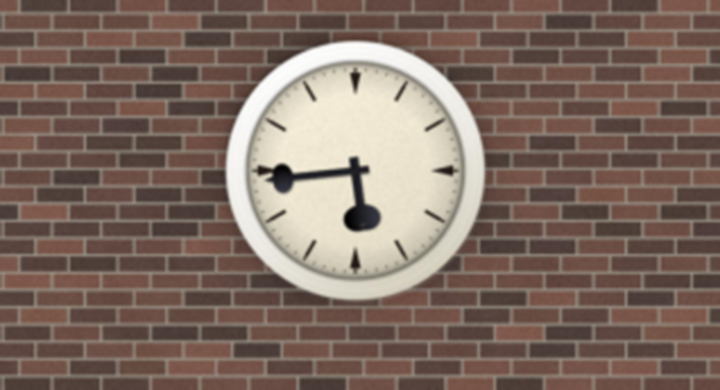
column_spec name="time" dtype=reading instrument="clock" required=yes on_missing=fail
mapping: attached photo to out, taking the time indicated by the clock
5:44
